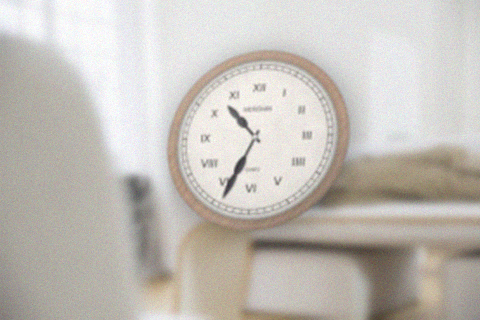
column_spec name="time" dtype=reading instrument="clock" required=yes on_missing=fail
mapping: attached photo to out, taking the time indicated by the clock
10:34
